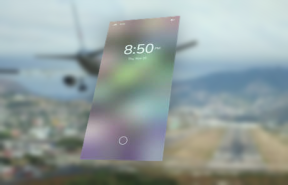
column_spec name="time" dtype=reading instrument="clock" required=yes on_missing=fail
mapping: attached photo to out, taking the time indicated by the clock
8:50
